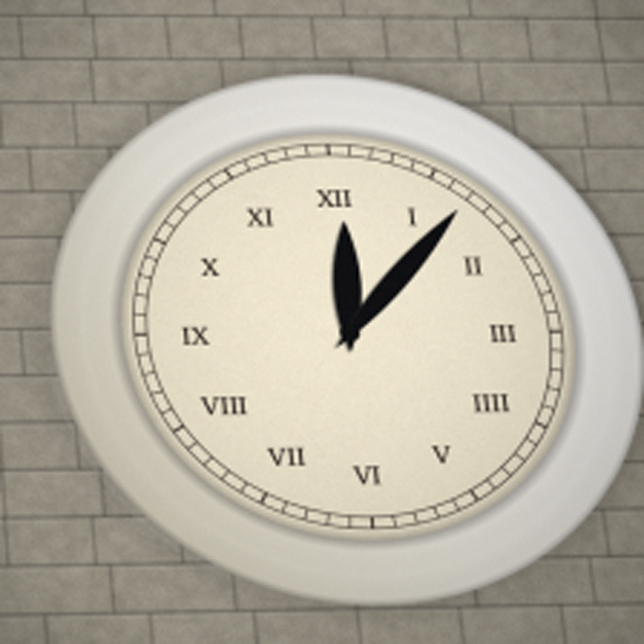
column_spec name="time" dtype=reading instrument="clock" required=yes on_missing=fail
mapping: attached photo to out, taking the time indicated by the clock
12:07
